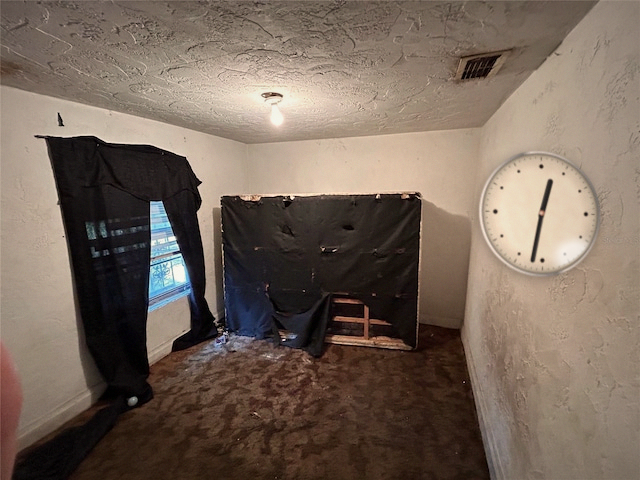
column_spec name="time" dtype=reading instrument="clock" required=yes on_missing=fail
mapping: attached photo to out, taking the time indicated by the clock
12:32
